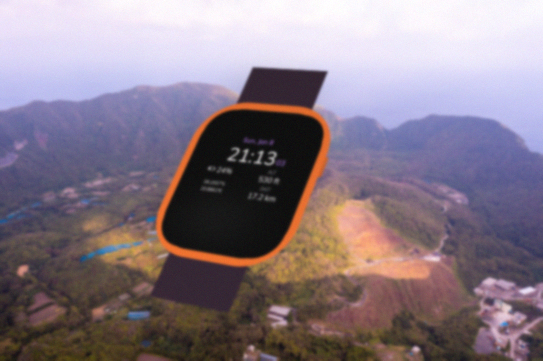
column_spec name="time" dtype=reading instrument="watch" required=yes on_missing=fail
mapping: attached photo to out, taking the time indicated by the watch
21:13
